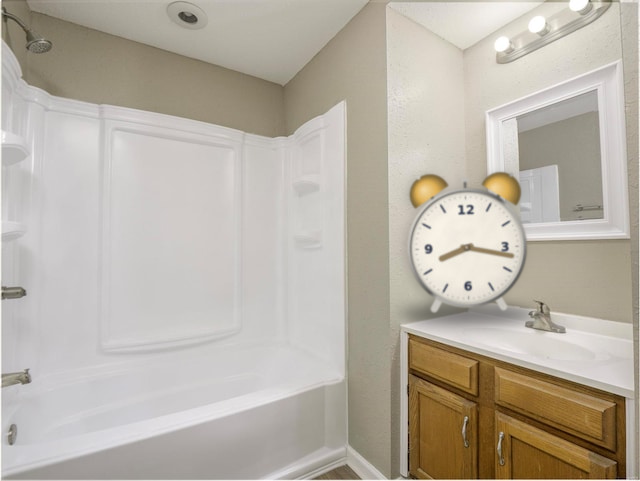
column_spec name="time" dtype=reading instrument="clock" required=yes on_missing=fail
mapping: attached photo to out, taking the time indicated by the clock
8:17
